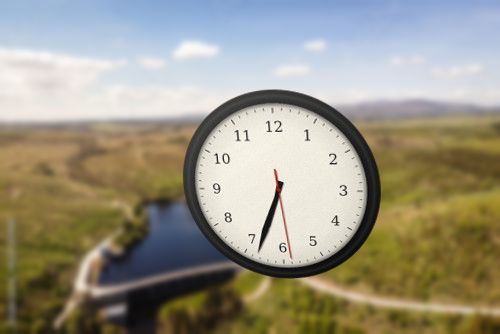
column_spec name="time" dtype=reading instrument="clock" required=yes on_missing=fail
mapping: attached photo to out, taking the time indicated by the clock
6:33:29
